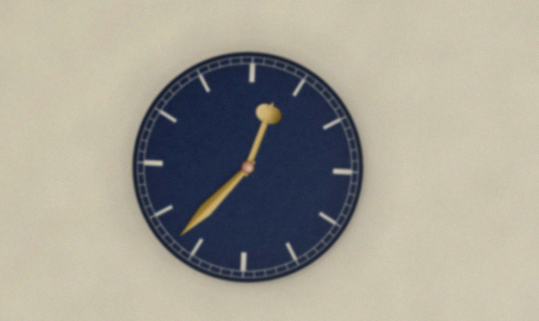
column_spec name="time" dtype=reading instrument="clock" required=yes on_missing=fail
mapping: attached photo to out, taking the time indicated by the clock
12:37
